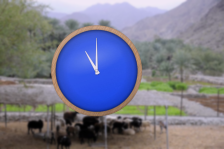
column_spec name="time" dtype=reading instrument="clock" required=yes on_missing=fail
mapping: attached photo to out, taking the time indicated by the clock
11:00
